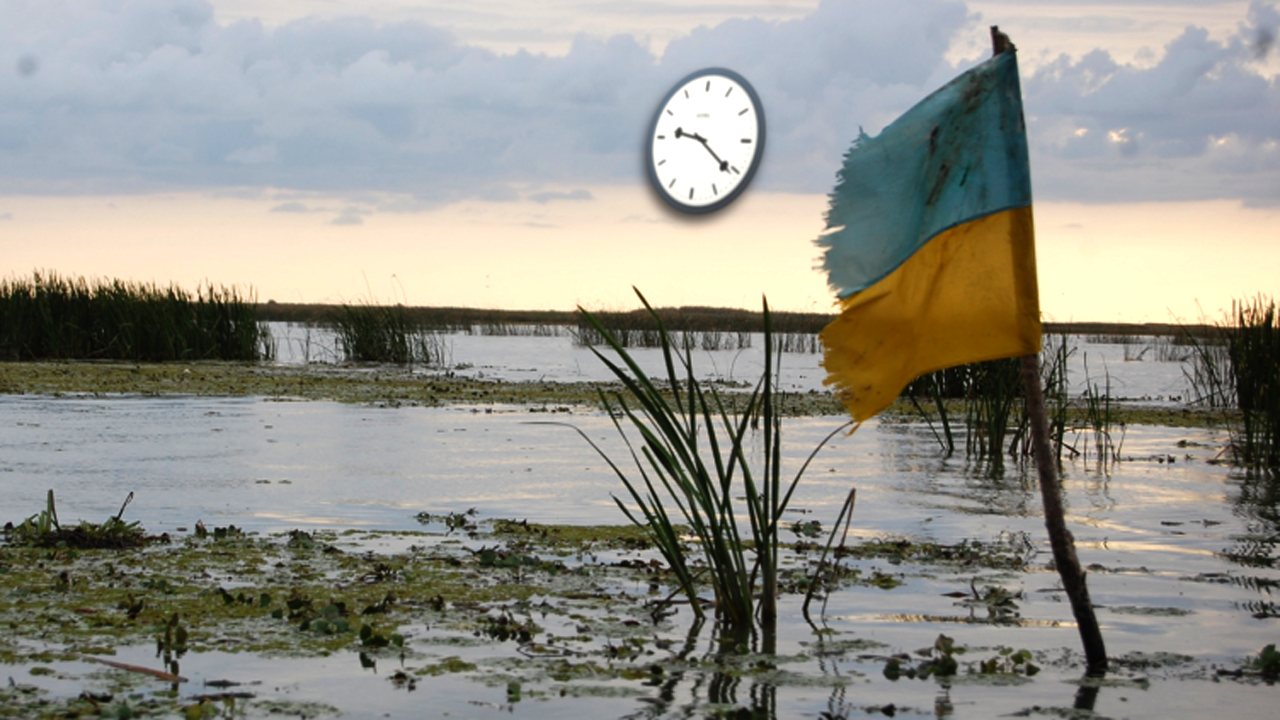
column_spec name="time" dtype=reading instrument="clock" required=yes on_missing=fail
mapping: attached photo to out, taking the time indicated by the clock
9:21
